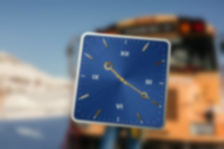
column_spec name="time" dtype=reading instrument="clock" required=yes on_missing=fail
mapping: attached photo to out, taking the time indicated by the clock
10:20
